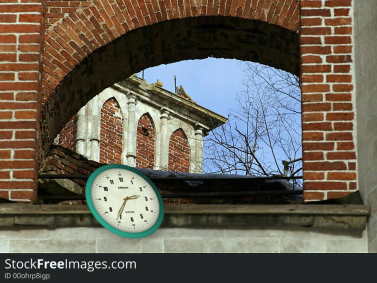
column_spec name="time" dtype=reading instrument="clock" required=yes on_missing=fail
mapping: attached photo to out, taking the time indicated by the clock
2:36
